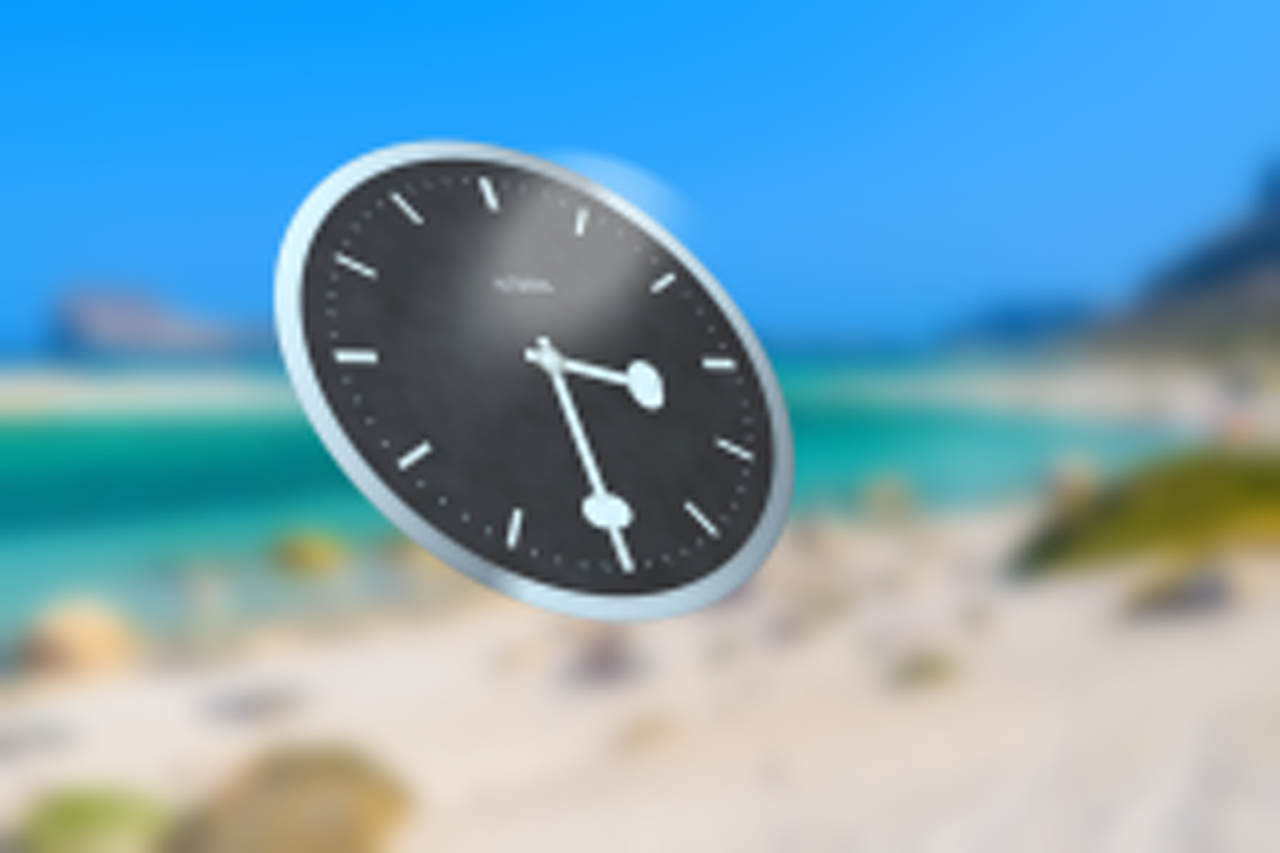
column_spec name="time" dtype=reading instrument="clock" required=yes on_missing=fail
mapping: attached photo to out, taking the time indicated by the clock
3:30
